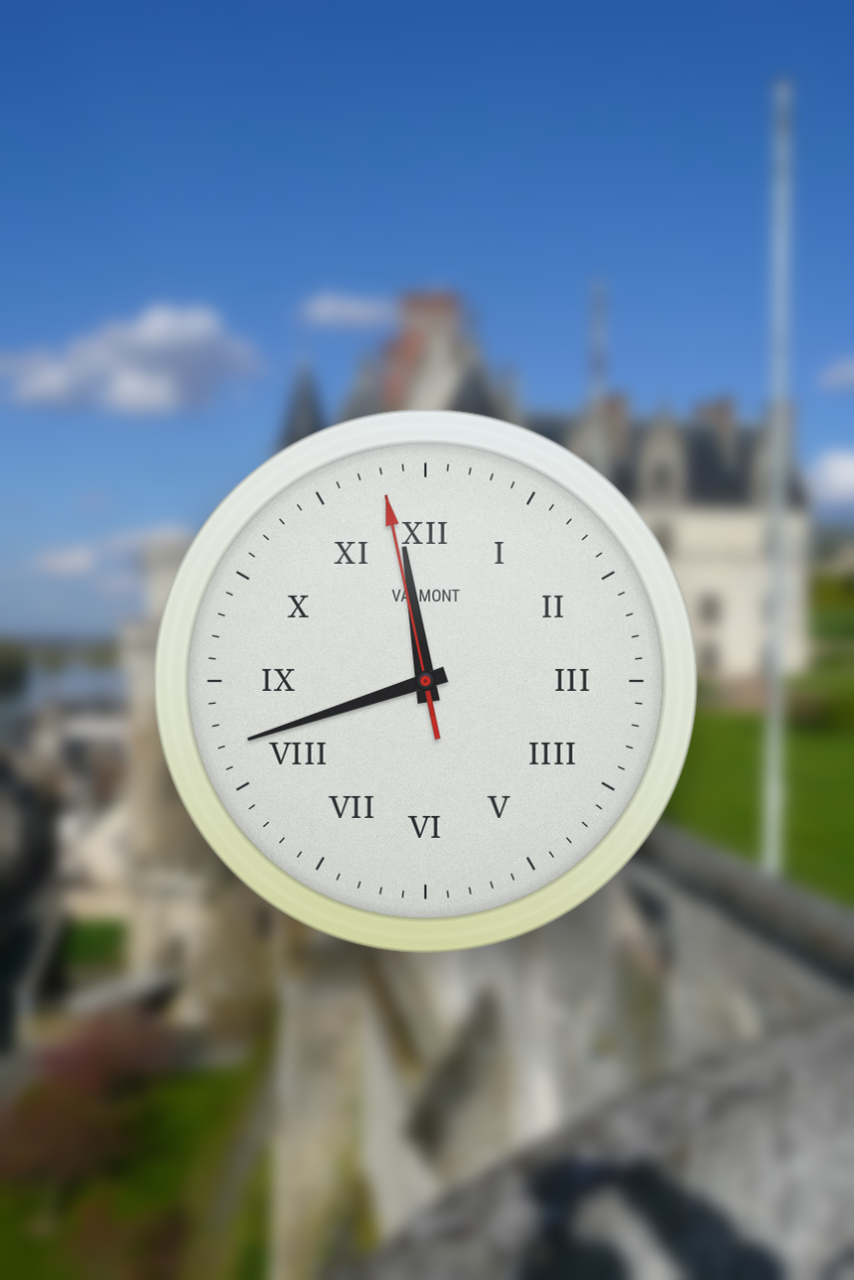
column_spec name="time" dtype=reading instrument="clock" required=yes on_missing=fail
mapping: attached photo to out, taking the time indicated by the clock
11:41:58
